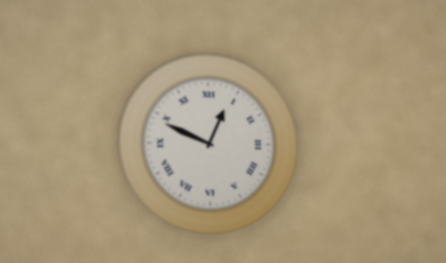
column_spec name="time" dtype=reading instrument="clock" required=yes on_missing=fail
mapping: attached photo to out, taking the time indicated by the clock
12:49
